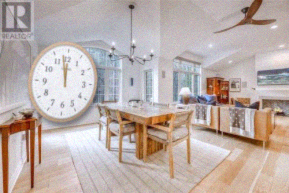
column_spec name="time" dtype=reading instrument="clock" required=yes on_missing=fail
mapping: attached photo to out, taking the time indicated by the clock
11:58
